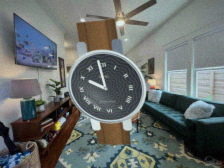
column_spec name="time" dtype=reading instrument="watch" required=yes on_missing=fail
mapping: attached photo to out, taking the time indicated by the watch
9:59
